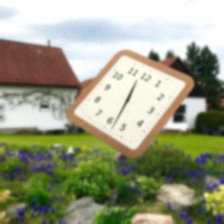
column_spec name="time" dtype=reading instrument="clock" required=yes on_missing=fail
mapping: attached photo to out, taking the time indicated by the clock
11:28
